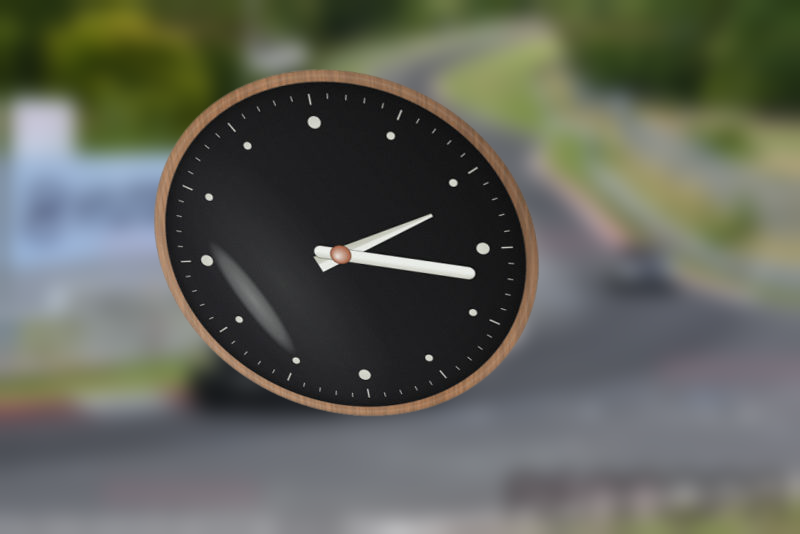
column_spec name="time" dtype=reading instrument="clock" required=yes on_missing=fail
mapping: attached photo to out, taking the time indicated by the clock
2:17
